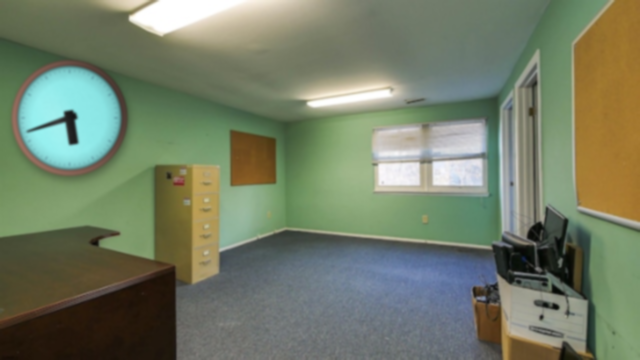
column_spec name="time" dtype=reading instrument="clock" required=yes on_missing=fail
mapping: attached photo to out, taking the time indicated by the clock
5:42
